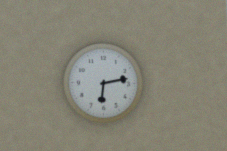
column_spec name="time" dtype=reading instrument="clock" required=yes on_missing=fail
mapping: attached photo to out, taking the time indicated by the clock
6:13
